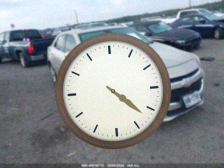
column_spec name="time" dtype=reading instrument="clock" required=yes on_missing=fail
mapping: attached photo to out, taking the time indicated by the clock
4:22
